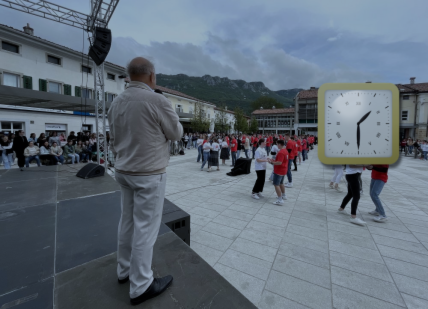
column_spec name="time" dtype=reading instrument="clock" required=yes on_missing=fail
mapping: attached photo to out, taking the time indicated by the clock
1:30
